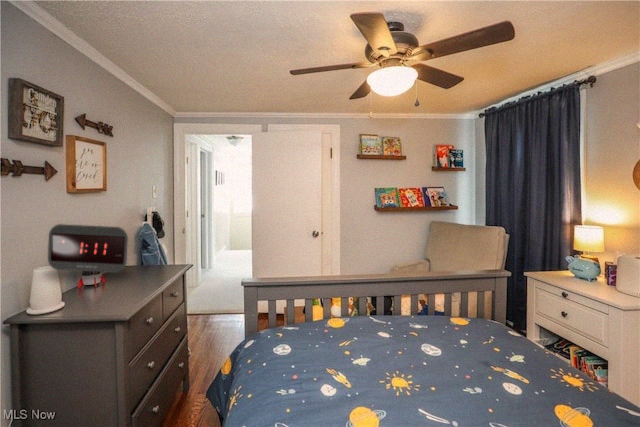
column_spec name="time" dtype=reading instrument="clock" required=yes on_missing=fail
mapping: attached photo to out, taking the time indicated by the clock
1:11
